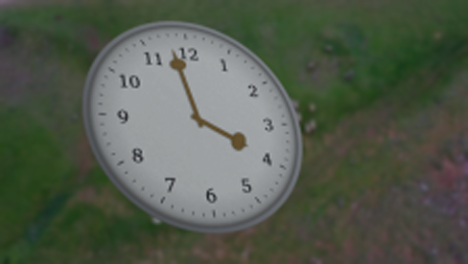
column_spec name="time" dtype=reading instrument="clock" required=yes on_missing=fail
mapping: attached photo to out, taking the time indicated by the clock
3:58
